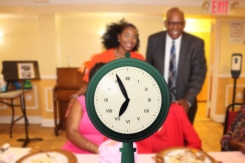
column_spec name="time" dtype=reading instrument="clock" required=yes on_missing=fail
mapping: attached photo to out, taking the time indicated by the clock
6:56
